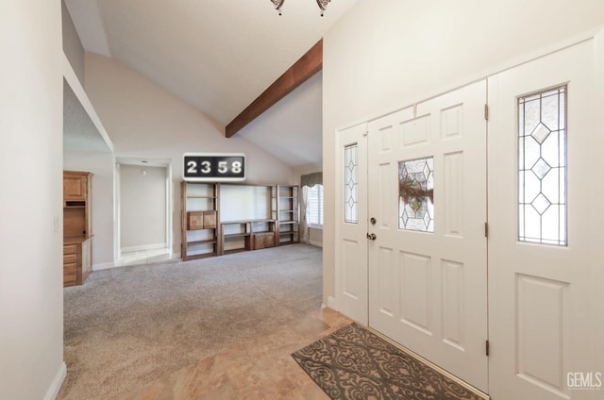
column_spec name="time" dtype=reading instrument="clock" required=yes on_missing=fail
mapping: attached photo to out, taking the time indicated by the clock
23:58
